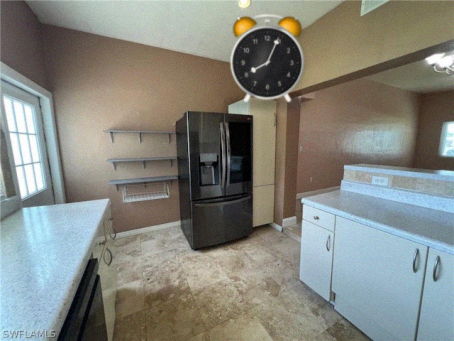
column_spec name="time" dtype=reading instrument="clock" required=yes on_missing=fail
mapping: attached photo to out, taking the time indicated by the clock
8:04
